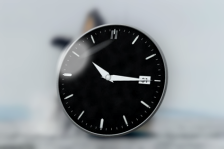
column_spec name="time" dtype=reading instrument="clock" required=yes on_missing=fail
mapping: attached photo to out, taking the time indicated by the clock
10:15
